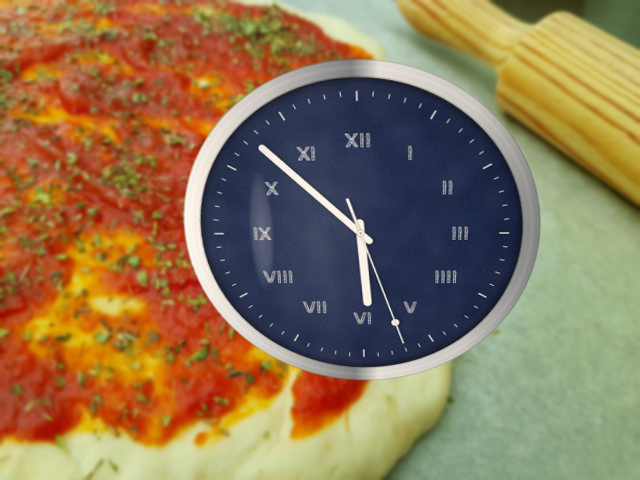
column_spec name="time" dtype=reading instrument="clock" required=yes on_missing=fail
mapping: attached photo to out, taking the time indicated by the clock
5:52:27
